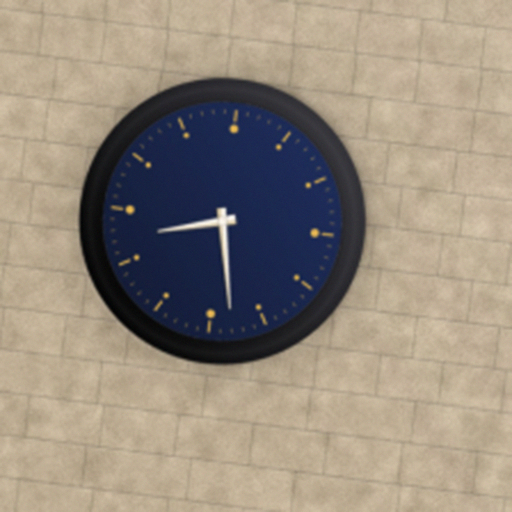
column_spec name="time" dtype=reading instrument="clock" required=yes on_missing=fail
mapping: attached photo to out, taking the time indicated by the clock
8:28
